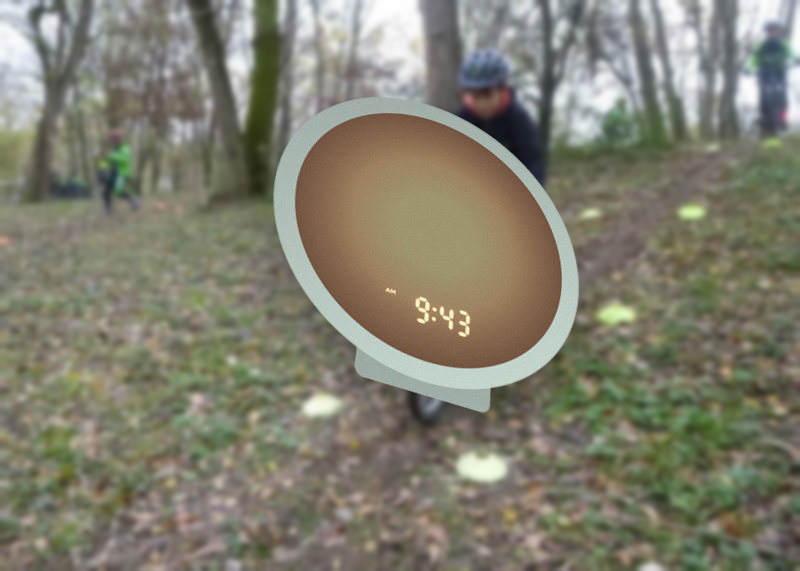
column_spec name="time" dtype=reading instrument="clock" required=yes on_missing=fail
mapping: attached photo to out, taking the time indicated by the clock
9:43
